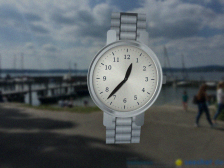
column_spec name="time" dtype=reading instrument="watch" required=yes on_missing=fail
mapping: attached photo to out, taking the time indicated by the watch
12:37
